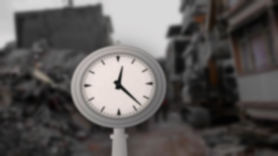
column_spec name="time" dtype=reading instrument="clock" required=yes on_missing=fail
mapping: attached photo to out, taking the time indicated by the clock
12:23
